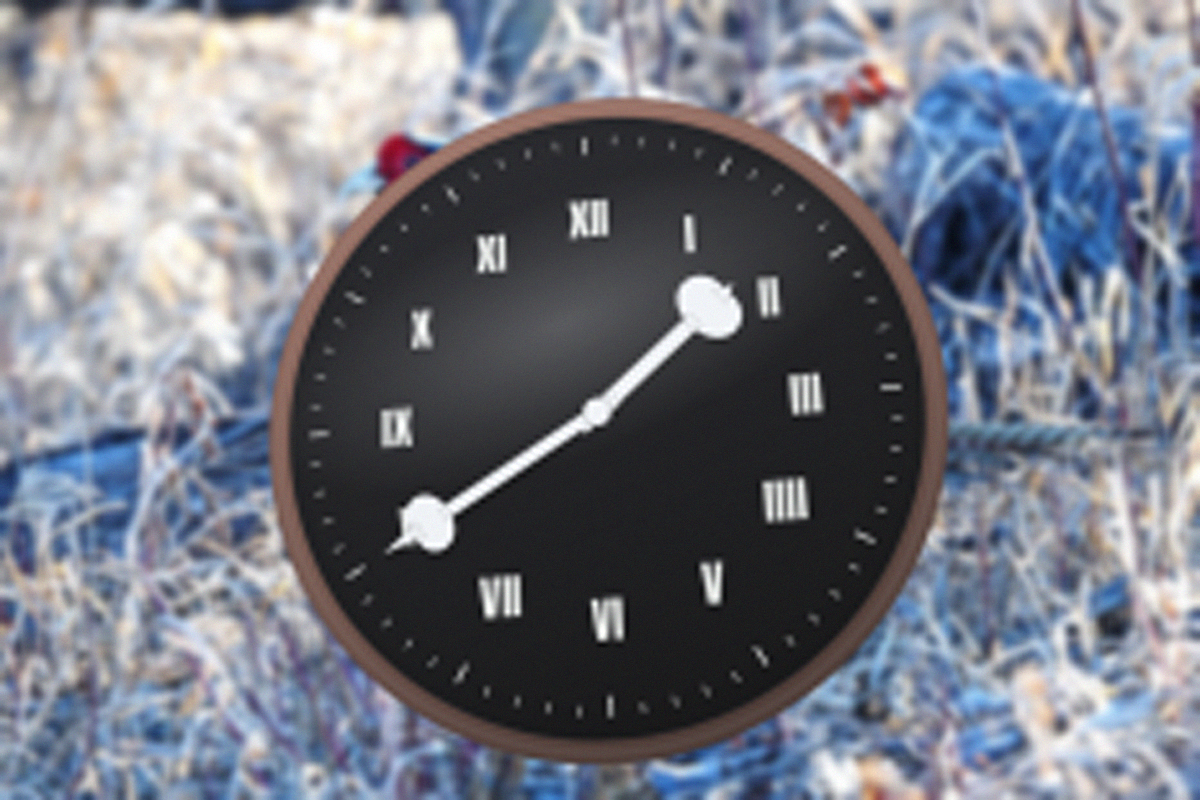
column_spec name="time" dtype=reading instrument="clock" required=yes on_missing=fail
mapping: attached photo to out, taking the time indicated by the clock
1:40
